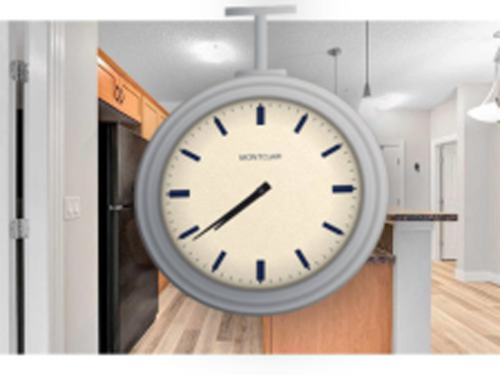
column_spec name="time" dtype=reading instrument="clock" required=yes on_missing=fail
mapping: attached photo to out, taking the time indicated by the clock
7:39
